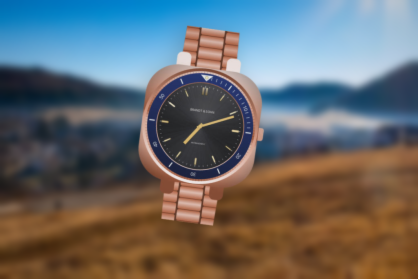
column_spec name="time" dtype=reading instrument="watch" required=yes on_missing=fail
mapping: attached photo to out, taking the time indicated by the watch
7:11
